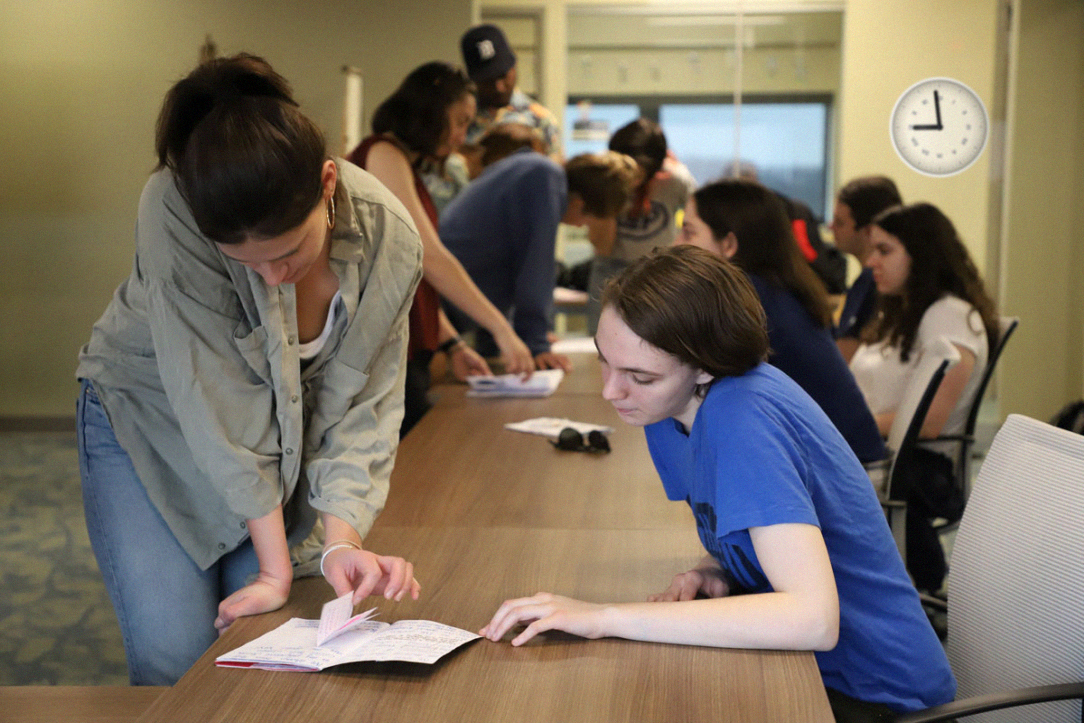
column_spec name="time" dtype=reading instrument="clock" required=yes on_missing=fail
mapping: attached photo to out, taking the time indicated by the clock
8:59
